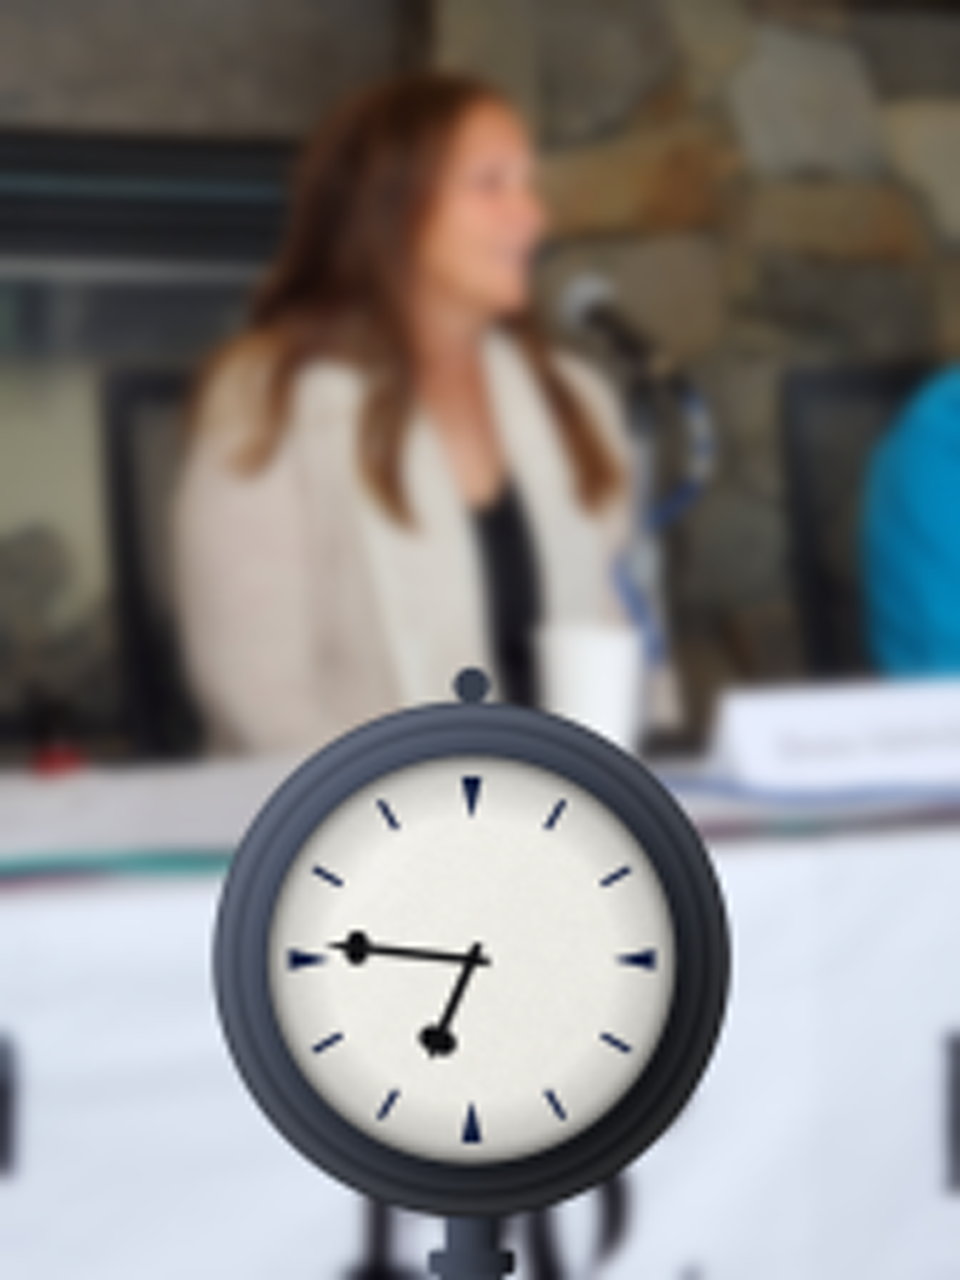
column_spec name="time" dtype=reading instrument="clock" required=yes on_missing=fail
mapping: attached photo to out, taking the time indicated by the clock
6:46
